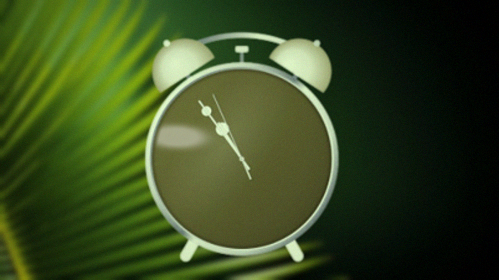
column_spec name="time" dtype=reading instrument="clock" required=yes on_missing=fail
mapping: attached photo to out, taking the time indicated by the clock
10:53:56
